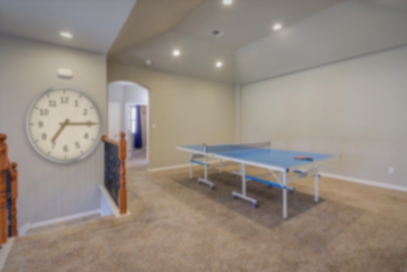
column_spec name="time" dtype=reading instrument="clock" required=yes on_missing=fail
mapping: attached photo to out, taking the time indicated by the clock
7:15
